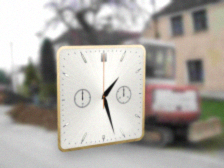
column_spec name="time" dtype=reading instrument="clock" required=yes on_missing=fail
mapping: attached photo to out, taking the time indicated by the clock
1:27
